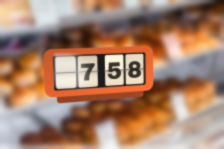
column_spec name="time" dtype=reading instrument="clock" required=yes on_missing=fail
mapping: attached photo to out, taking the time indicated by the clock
7:58
